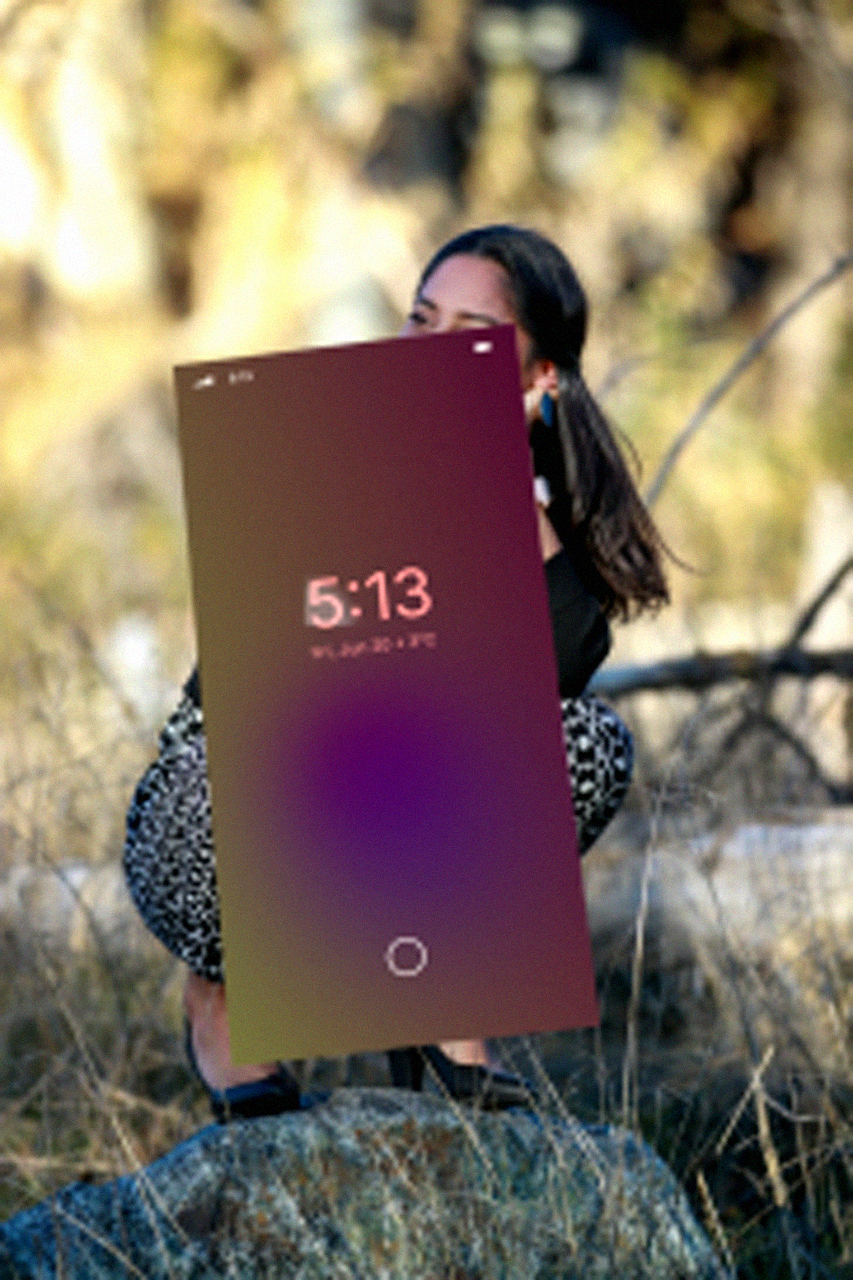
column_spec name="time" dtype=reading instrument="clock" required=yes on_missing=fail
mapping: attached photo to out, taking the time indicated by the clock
5:13
